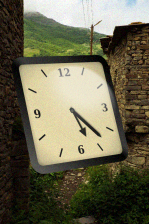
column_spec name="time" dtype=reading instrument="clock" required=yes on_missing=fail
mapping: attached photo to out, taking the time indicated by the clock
5:23
